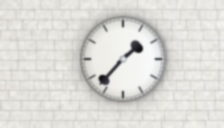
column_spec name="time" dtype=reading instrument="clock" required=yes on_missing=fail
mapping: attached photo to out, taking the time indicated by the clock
1:37
